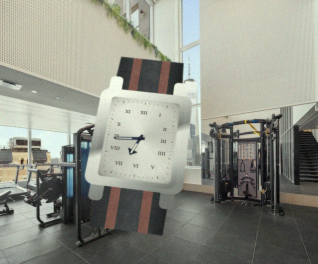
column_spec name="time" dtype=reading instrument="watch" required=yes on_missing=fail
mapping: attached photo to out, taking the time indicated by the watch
6:44
